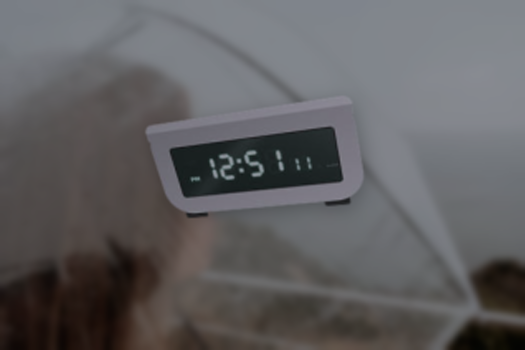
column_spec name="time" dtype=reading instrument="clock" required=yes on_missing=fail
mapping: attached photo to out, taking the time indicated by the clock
12:51:11
